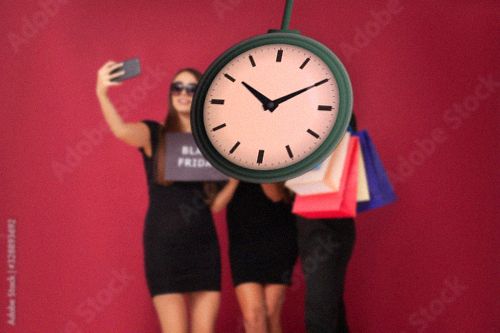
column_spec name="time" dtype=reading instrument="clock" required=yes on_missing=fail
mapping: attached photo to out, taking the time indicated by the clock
10:10
